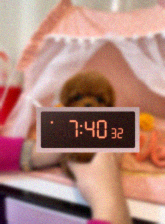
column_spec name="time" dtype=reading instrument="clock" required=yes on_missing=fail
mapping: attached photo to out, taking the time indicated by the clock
7:40:32
